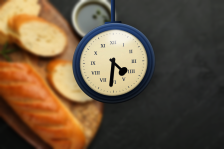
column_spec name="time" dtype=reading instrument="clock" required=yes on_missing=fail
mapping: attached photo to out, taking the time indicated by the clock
4:31
